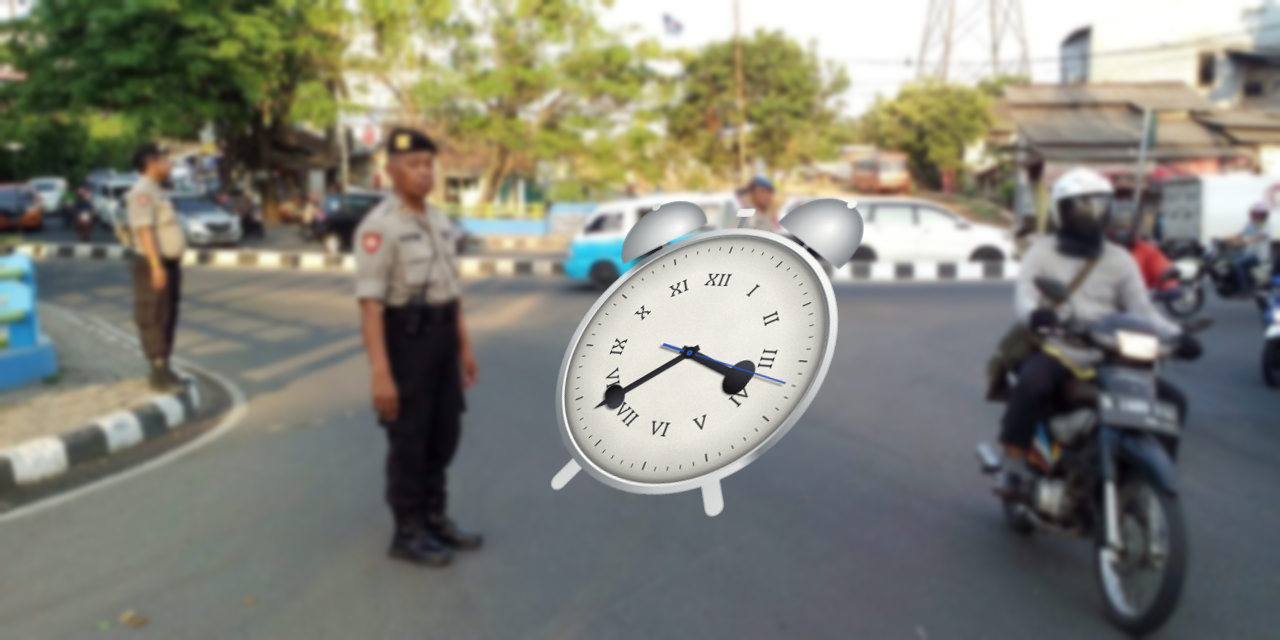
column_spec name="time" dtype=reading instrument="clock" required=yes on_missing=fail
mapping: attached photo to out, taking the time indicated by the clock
3:38:17
